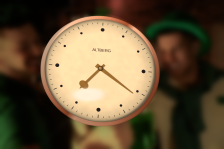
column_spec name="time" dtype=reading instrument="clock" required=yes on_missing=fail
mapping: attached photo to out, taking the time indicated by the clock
7:21
